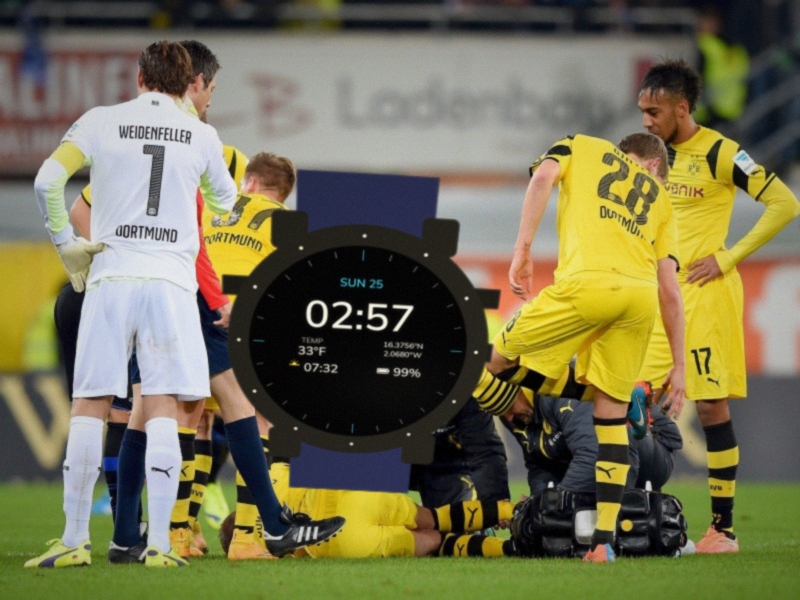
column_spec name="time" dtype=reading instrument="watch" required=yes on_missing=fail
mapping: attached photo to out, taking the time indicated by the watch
2:57
